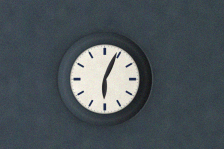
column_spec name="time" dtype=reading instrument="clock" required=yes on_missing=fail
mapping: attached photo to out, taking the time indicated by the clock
6:04
